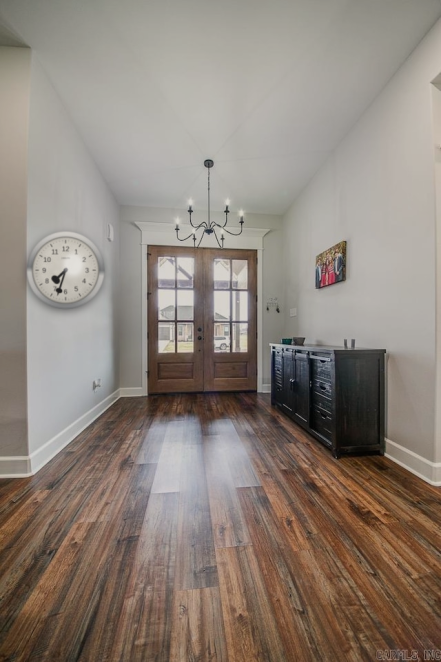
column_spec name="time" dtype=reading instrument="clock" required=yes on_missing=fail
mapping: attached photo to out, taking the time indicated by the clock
7:33
